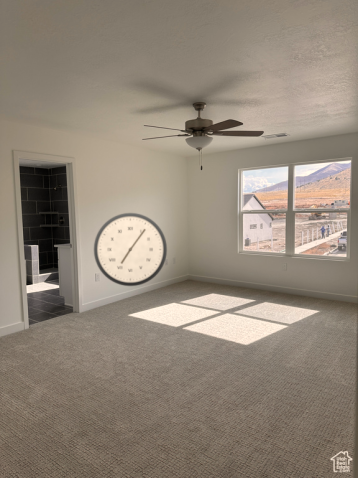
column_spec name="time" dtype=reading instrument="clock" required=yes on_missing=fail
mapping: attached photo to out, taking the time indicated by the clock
7:06
